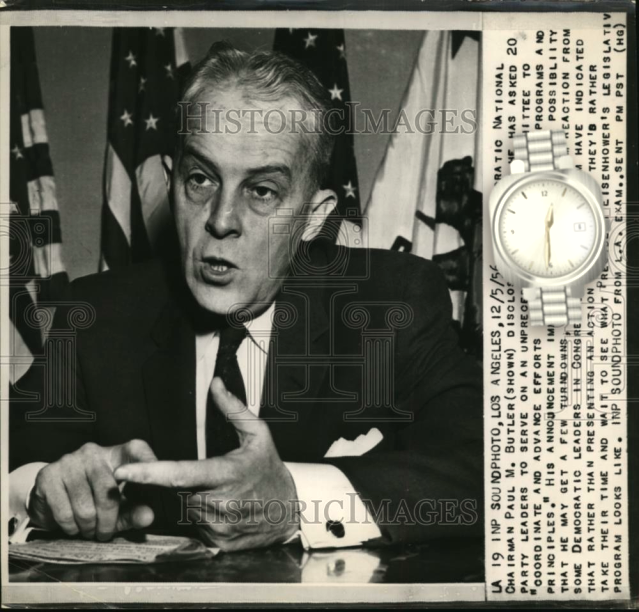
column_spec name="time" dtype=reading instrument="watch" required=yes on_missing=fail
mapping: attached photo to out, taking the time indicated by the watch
12:31
